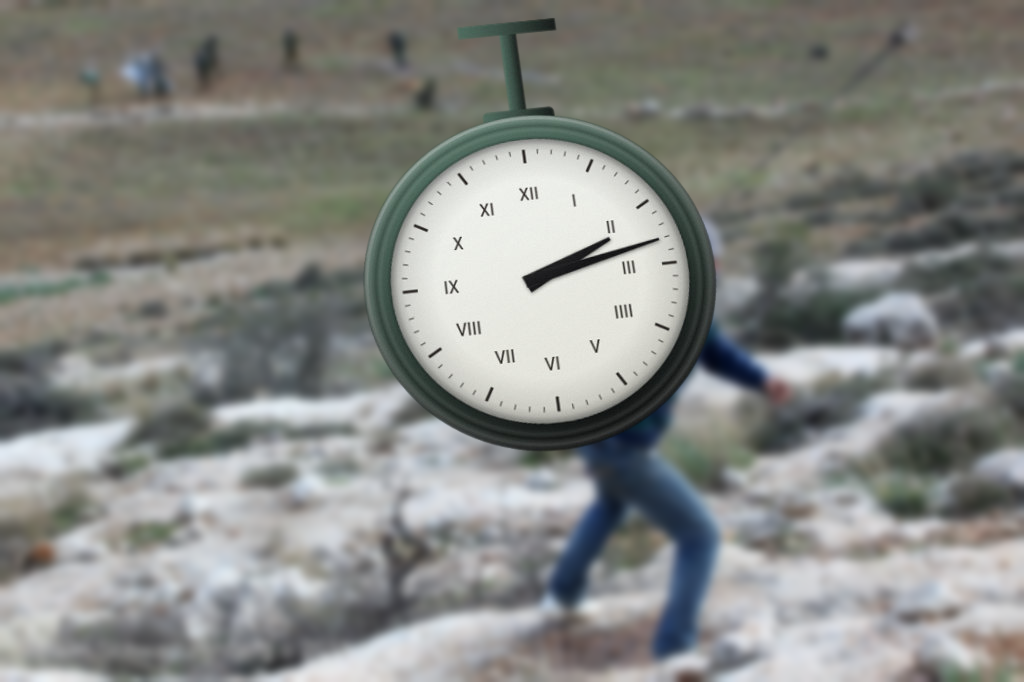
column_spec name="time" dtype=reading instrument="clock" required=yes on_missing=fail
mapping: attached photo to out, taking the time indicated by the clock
2:13
